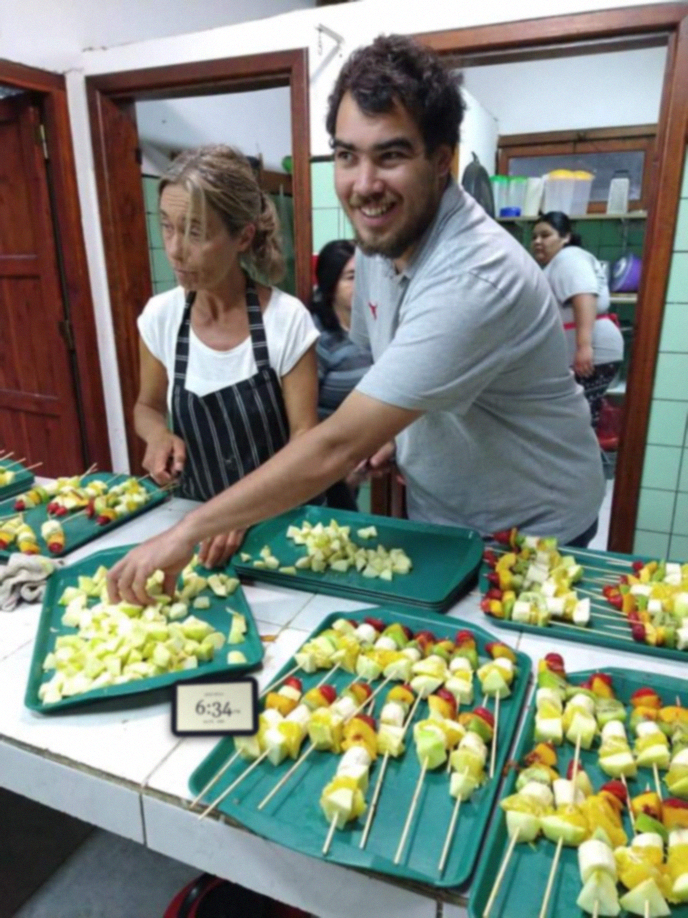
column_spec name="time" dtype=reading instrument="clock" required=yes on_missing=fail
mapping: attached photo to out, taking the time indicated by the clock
6:34
